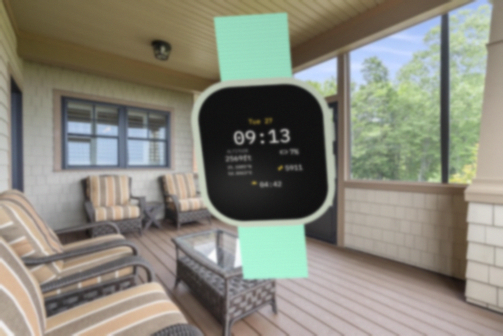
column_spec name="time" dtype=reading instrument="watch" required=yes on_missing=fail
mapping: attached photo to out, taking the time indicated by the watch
9:13
